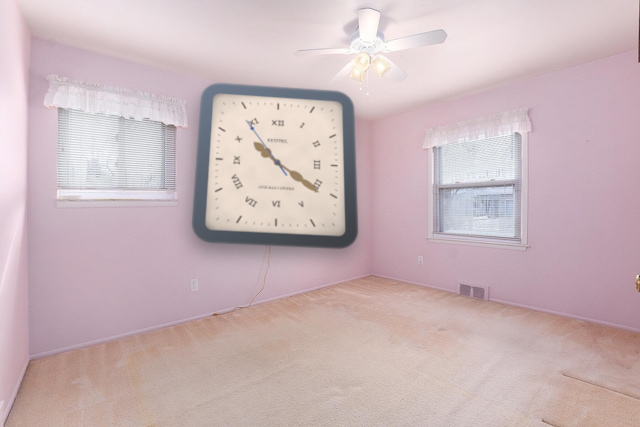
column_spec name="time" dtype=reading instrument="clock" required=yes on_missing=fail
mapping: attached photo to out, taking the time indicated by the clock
10:20:54
